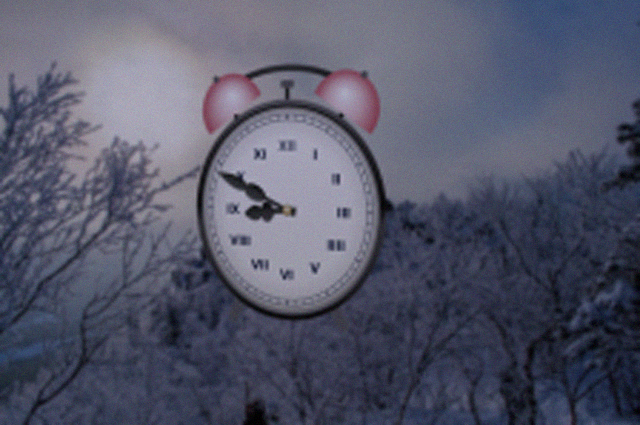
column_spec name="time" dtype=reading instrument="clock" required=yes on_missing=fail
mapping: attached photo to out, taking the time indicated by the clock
8:49
